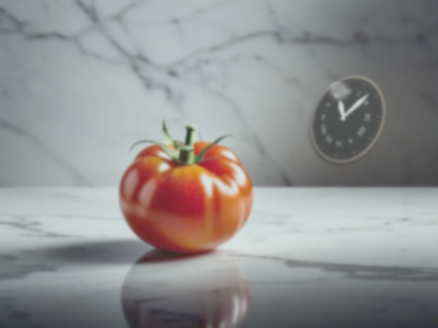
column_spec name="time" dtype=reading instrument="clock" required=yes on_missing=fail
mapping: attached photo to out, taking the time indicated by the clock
11:08
